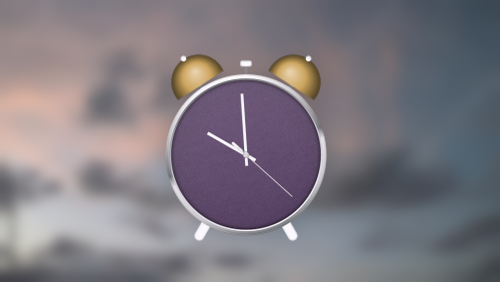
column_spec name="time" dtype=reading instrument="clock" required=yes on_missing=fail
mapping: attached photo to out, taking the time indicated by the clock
9:59:22
